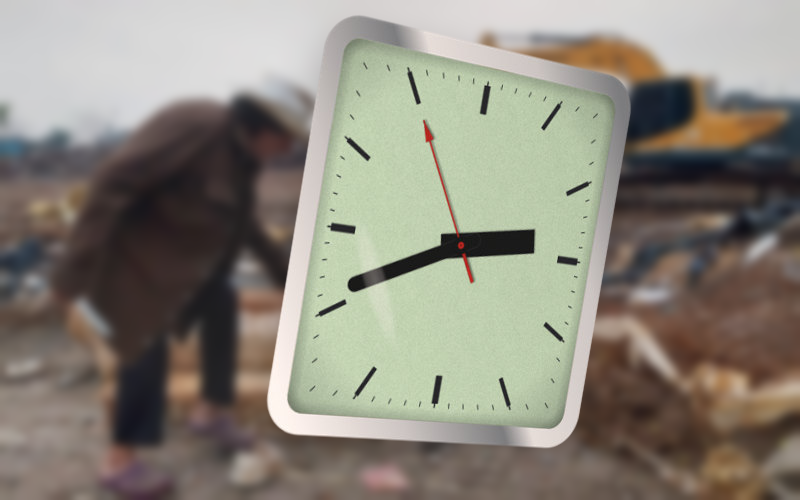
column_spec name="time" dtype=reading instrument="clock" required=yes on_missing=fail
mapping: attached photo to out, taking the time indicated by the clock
2:40:55
